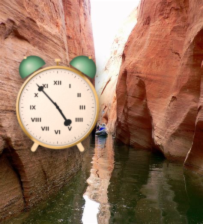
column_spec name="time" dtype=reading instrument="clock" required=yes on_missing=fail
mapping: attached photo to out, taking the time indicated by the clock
4:53
